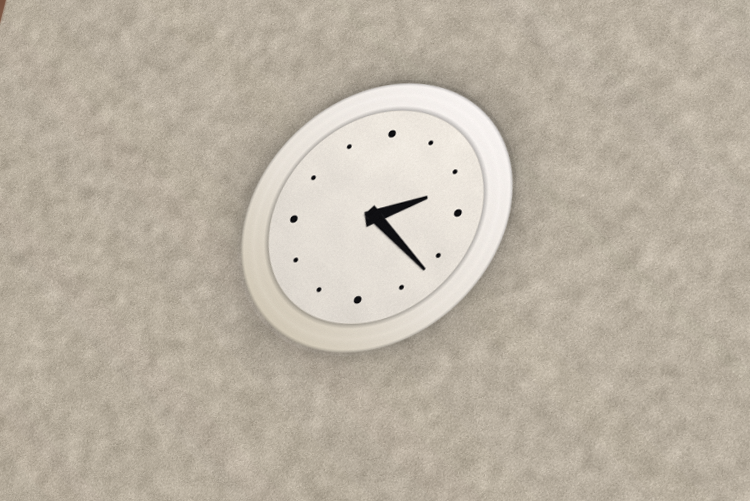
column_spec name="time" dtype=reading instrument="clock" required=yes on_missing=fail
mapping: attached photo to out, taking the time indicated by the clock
2:22
